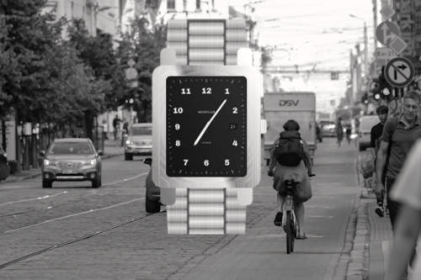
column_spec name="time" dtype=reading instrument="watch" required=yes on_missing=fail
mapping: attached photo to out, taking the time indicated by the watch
7:06
